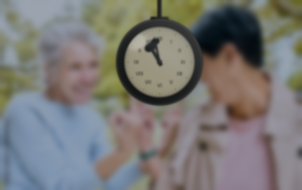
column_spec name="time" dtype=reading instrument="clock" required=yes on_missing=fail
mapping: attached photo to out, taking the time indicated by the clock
10:58
